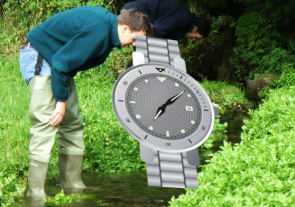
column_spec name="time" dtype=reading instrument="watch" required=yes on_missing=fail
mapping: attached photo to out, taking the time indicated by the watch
7:08
